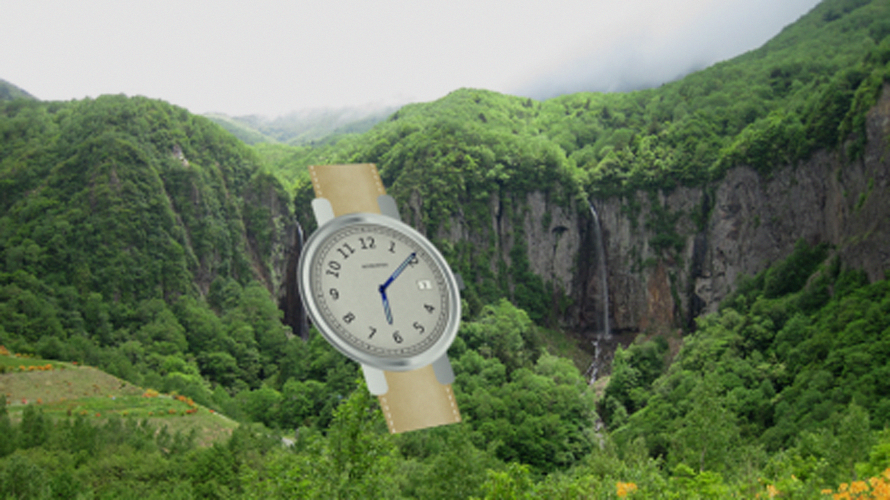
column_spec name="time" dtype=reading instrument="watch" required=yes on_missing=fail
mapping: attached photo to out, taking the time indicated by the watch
6:09
